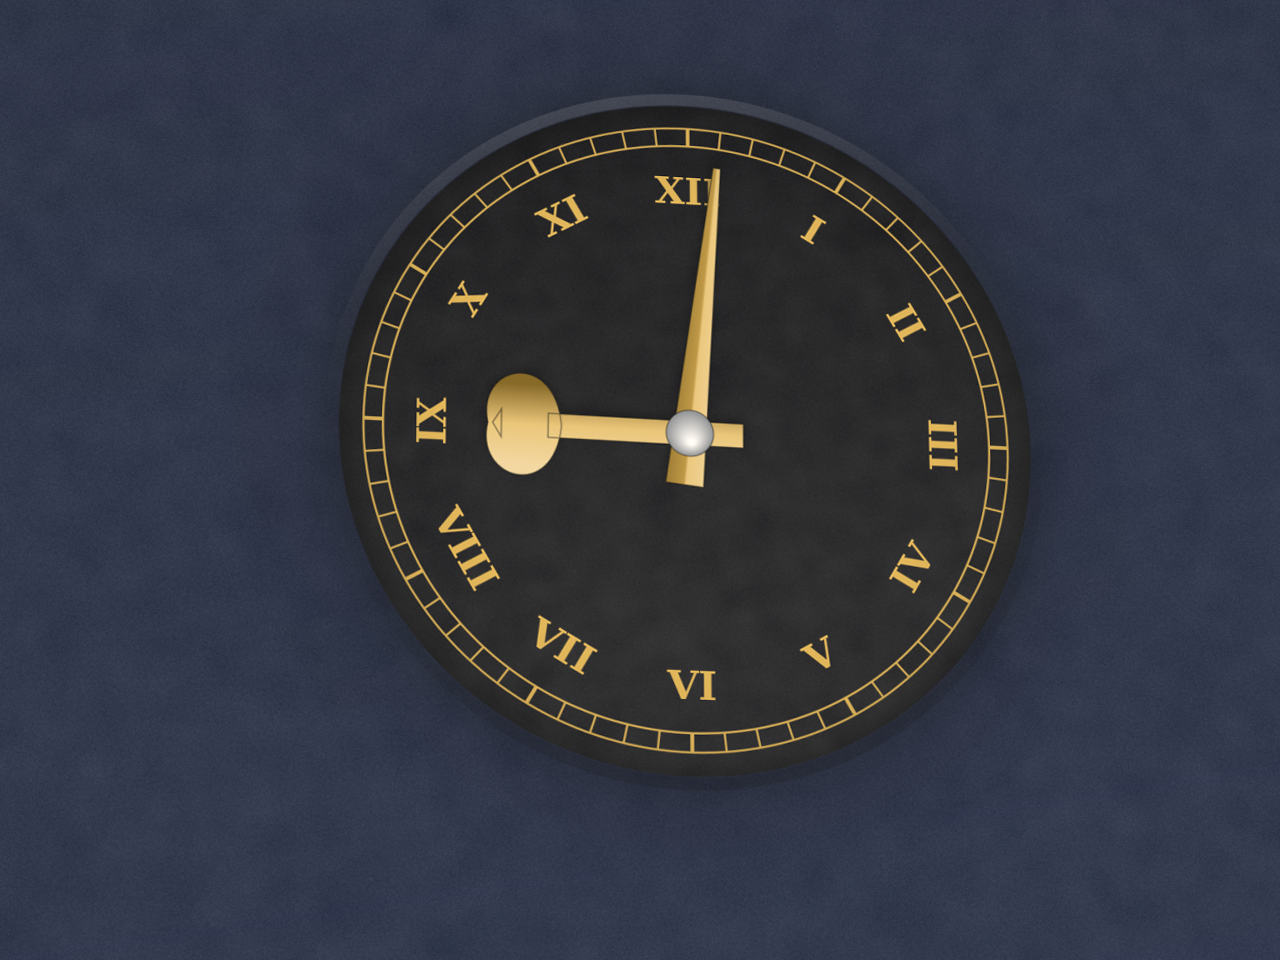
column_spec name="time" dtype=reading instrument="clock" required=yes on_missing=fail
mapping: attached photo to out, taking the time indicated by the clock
9:01
